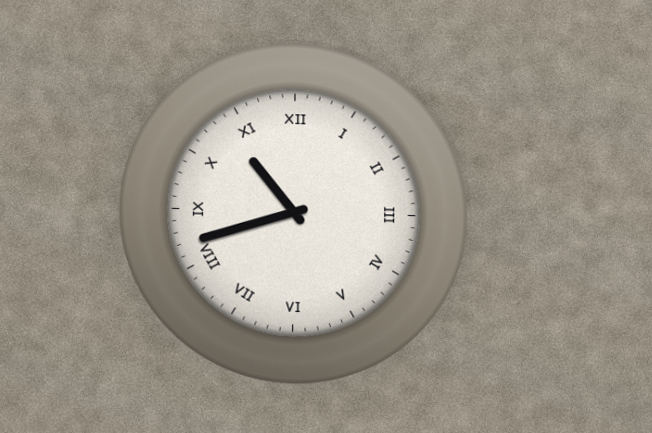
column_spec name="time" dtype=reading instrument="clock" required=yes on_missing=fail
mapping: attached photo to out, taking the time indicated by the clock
10:42
